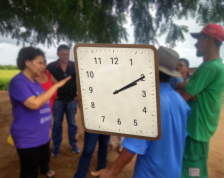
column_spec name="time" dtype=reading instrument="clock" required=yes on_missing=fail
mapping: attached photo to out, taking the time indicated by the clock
2:10
